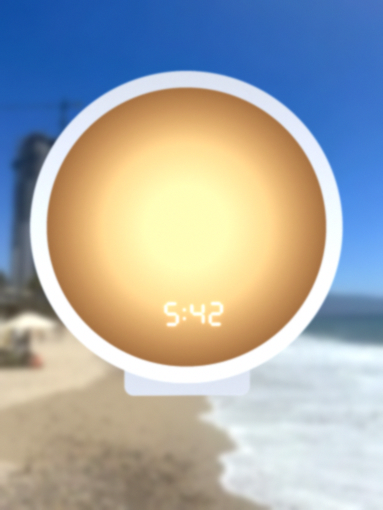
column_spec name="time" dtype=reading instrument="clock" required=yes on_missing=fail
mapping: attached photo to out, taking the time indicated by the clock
5:42
